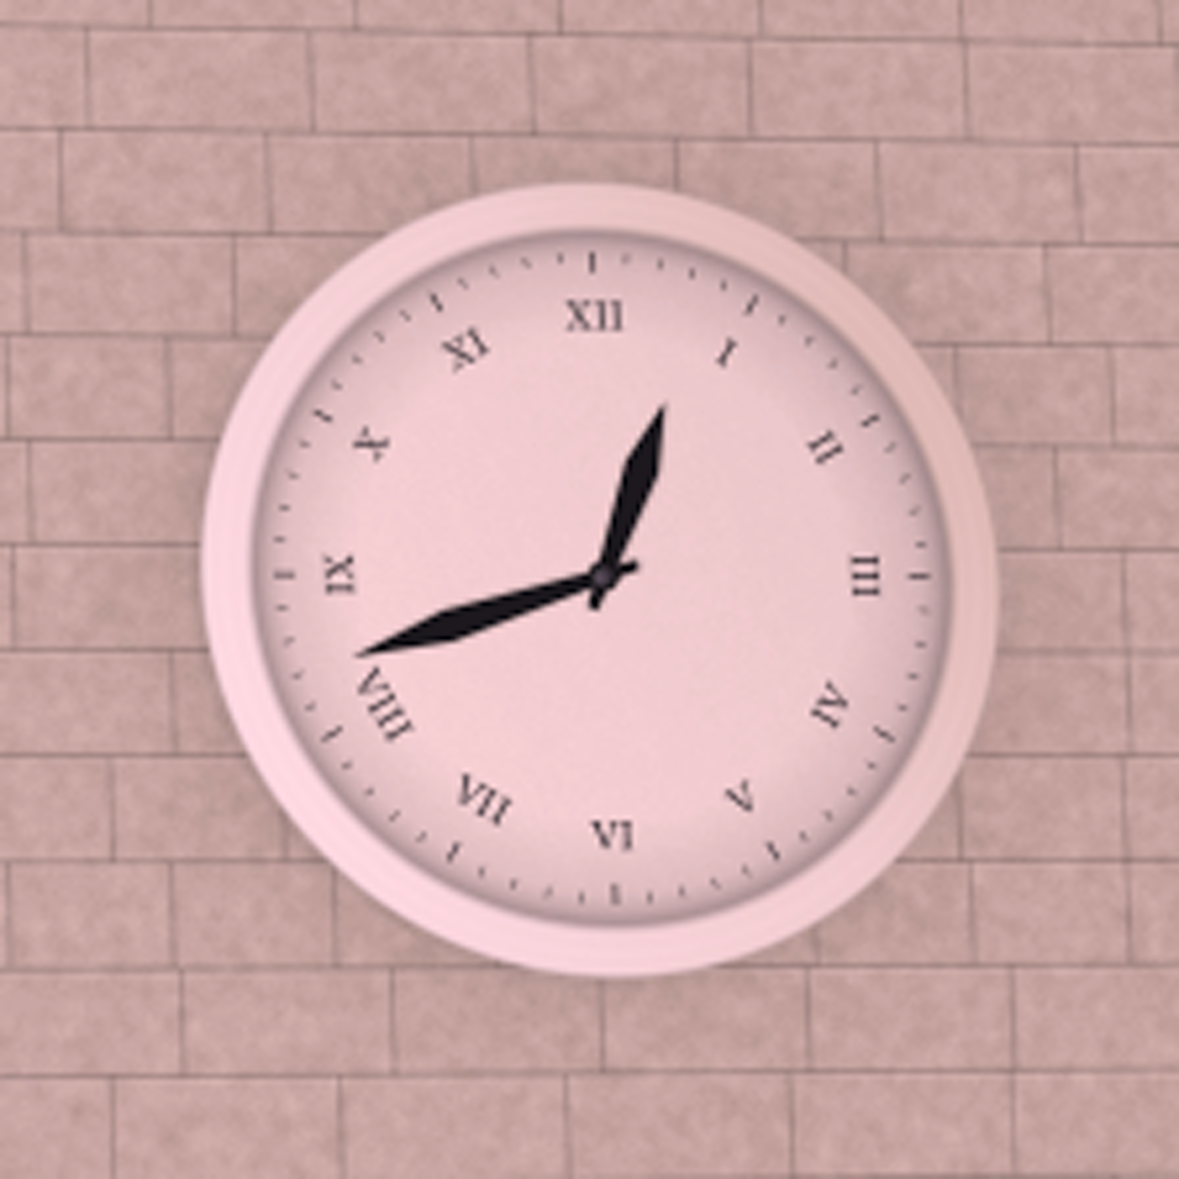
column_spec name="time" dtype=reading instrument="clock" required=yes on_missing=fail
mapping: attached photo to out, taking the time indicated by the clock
12:42
